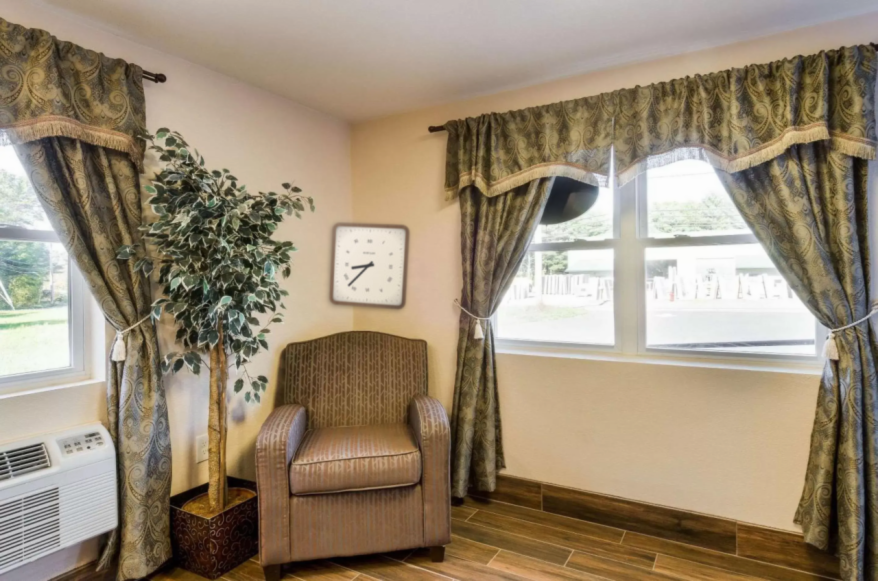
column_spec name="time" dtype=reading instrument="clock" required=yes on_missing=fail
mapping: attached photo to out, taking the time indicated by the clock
8:37
